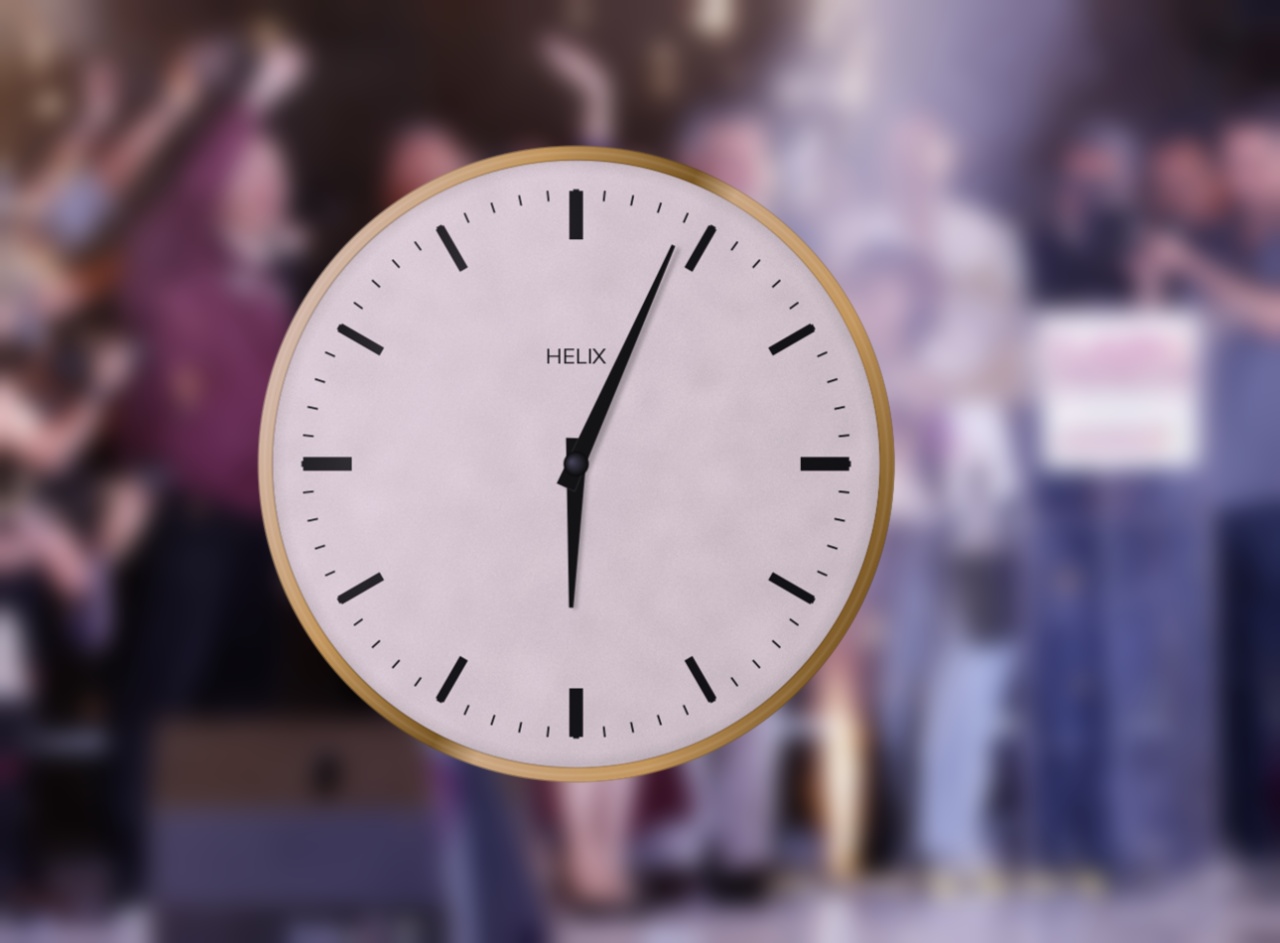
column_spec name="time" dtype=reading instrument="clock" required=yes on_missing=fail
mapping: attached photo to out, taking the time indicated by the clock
6:04
